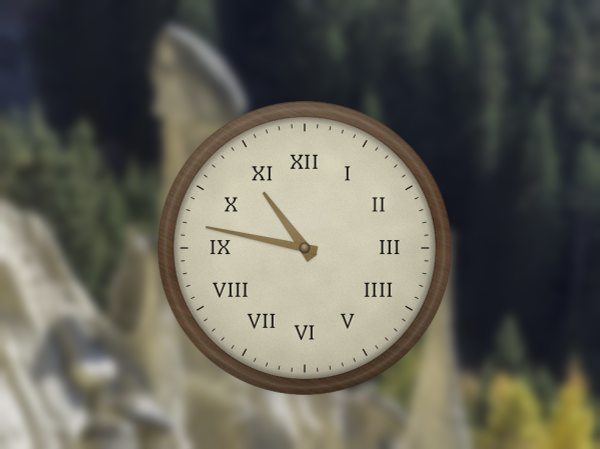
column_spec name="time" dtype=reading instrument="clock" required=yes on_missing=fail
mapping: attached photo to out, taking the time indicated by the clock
10:47
